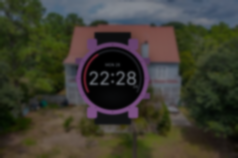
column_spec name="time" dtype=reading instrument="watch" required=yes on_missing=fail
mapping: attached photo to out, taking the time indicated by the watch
22:28
